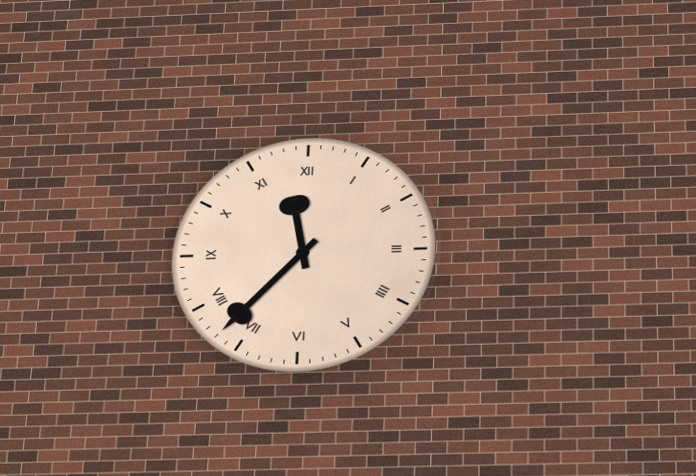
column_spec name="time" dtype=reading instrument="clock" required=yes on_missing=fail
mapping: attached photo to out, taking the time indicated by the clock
11:37
